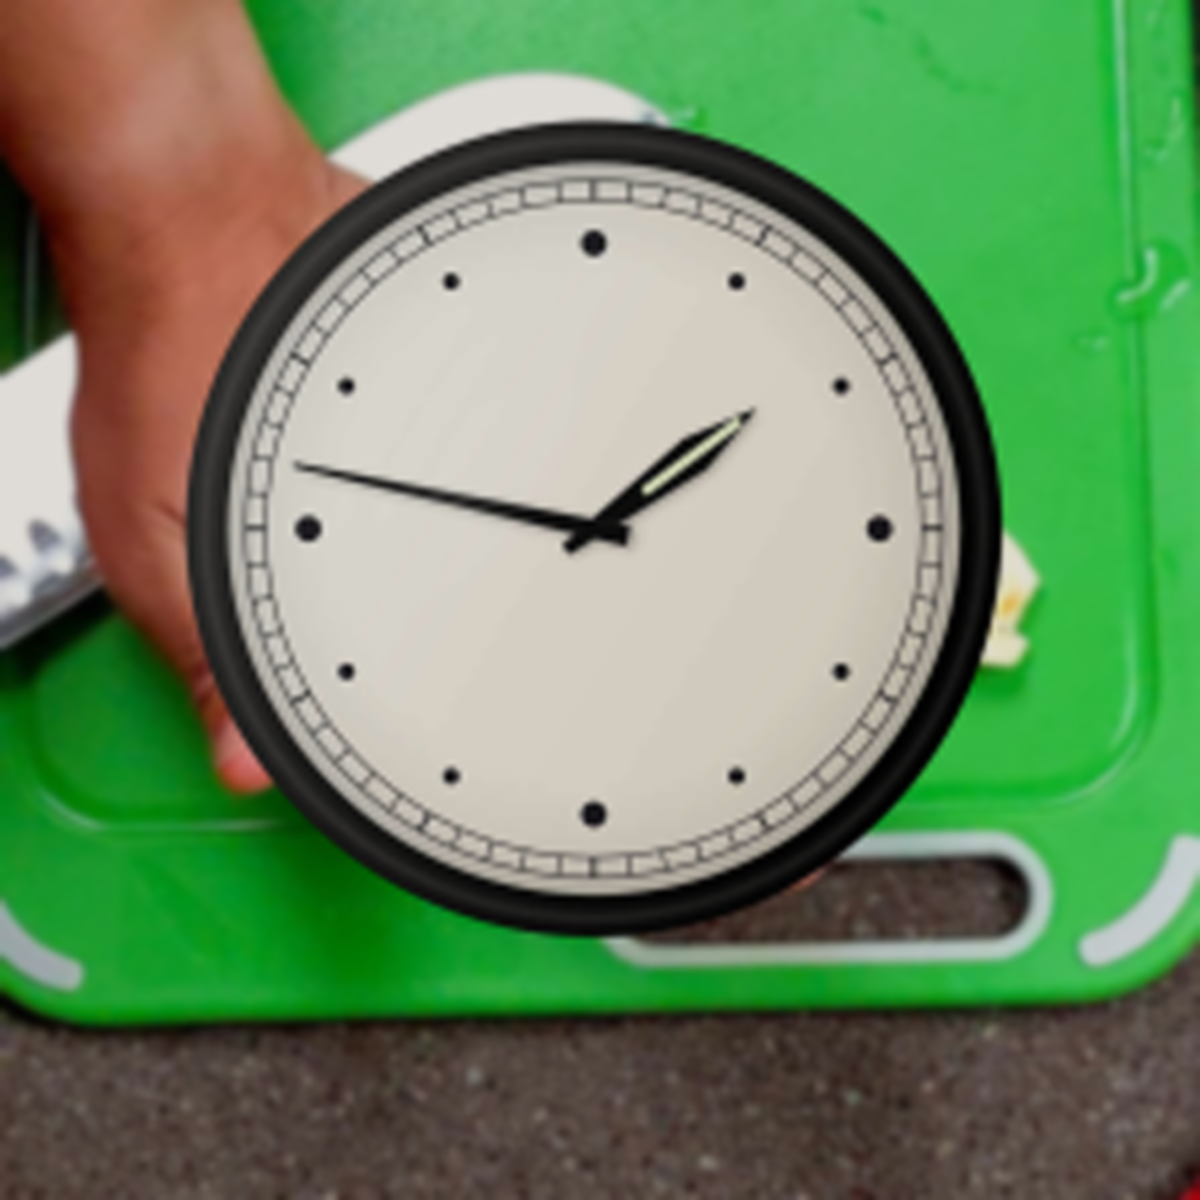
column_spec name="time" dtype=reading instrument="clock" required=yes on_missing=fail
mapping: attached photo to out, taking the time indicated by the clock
1:47
